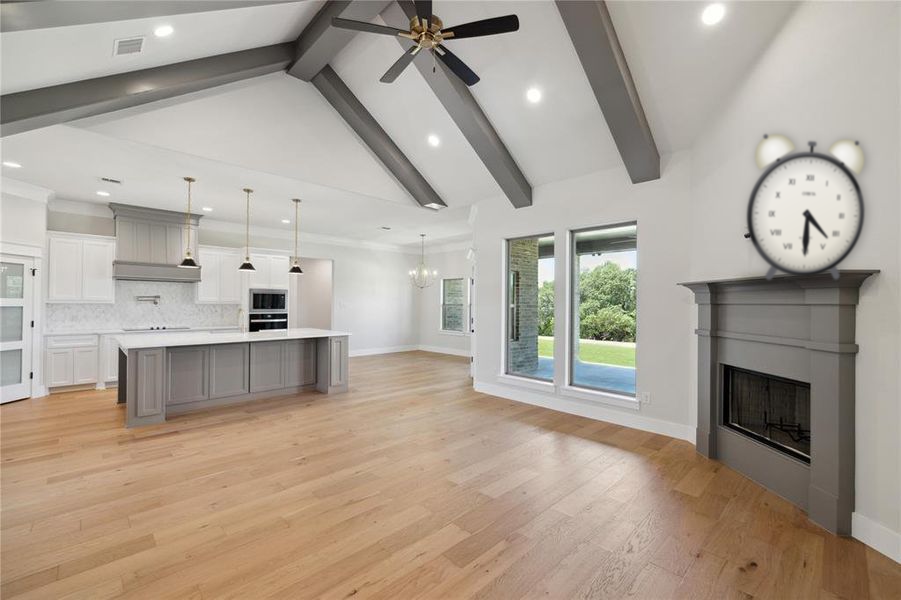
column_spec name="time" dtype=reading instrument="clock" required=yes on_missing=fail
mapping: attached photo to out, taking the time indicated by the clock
4:30
